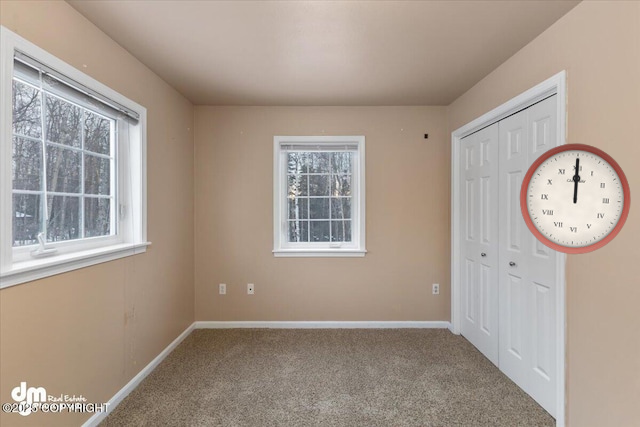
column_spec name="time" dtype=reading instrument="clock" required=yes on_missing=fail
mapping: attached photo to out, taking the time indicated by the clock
12:00
